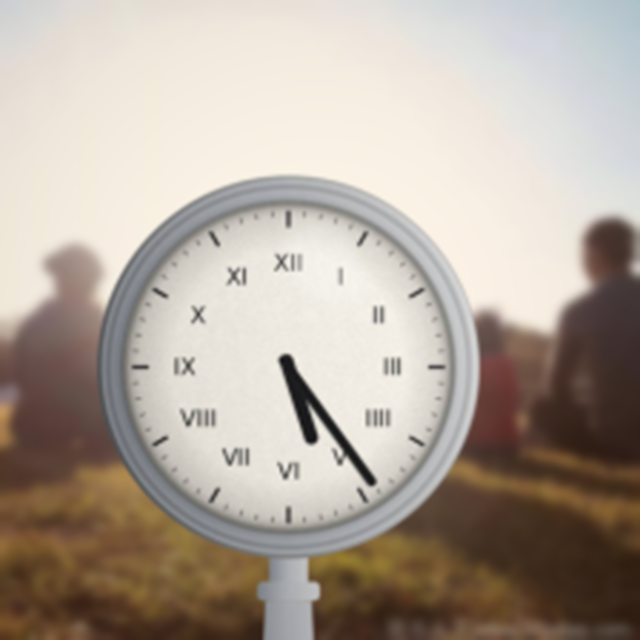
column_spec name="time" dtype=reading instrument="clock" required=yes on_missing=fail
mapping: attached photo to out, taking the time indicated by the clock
5:24
